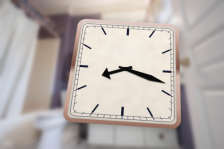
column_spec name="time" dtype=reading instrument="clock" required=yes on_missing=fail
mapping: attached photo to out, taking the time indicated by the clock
8:18
